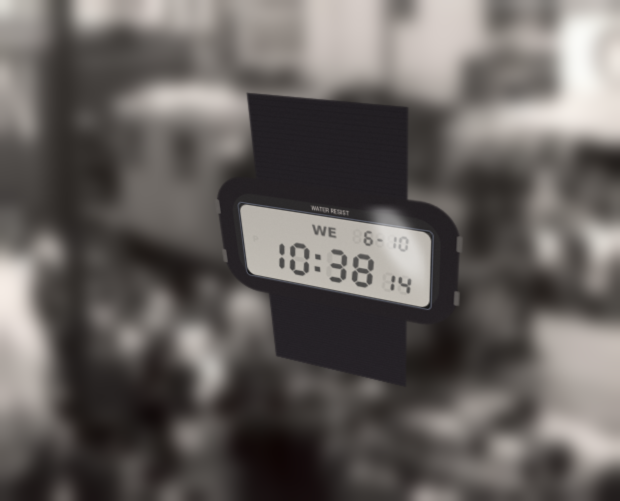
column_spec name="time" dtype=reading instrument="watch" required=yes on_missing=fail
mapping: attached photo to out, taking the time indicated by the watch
10:38:14
